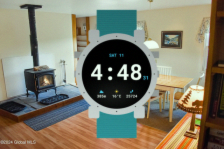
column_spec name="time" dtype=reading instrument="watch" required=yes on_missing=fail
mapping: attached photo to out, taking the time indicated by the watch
4:48
